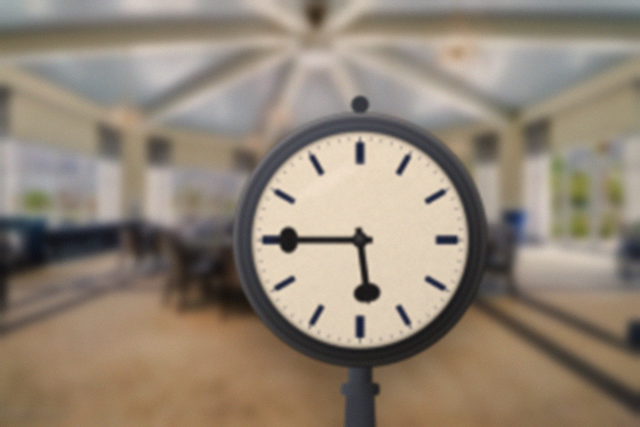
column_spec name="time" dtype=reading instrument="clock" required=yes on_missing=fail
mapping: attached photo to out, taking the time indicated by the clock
5:45
